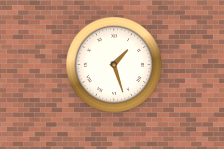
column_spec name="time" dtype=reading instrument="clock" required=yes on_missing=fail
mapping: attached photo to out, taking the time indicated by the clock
1:27
